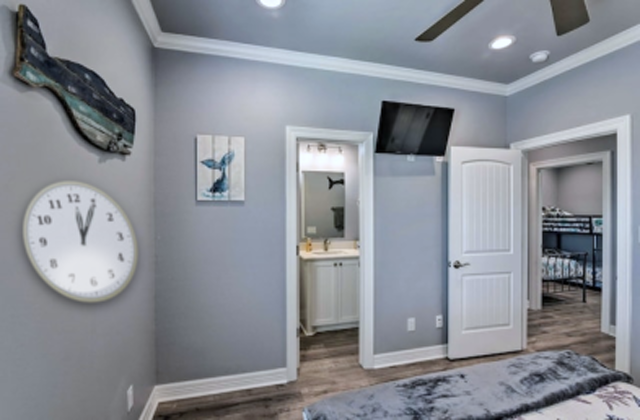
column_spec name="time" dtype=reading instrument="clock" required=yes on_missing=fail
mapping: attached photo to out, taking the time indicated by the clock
12:05
